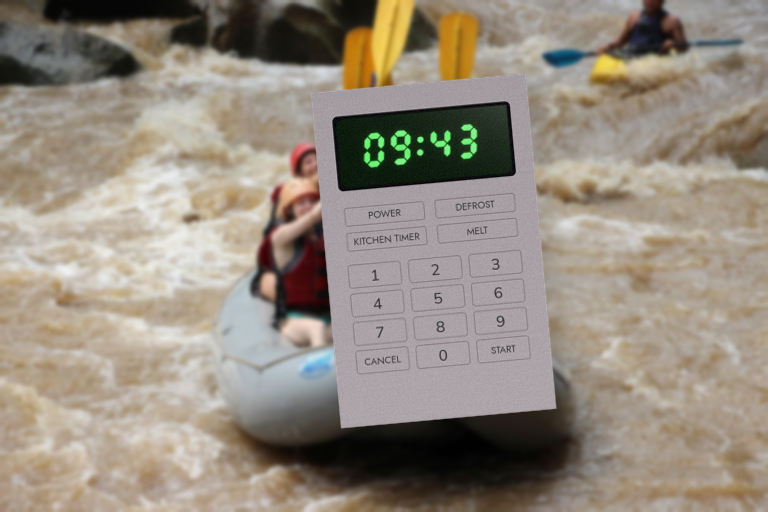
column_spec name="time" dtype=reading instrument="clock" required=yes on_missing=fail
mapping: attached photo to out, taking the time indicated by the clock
9:43
